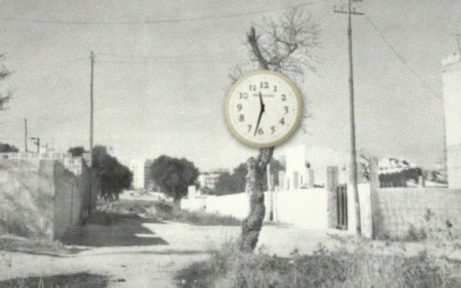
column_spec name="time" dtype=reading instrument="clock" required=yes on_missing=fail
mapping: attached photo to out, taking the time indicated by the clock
11:32
